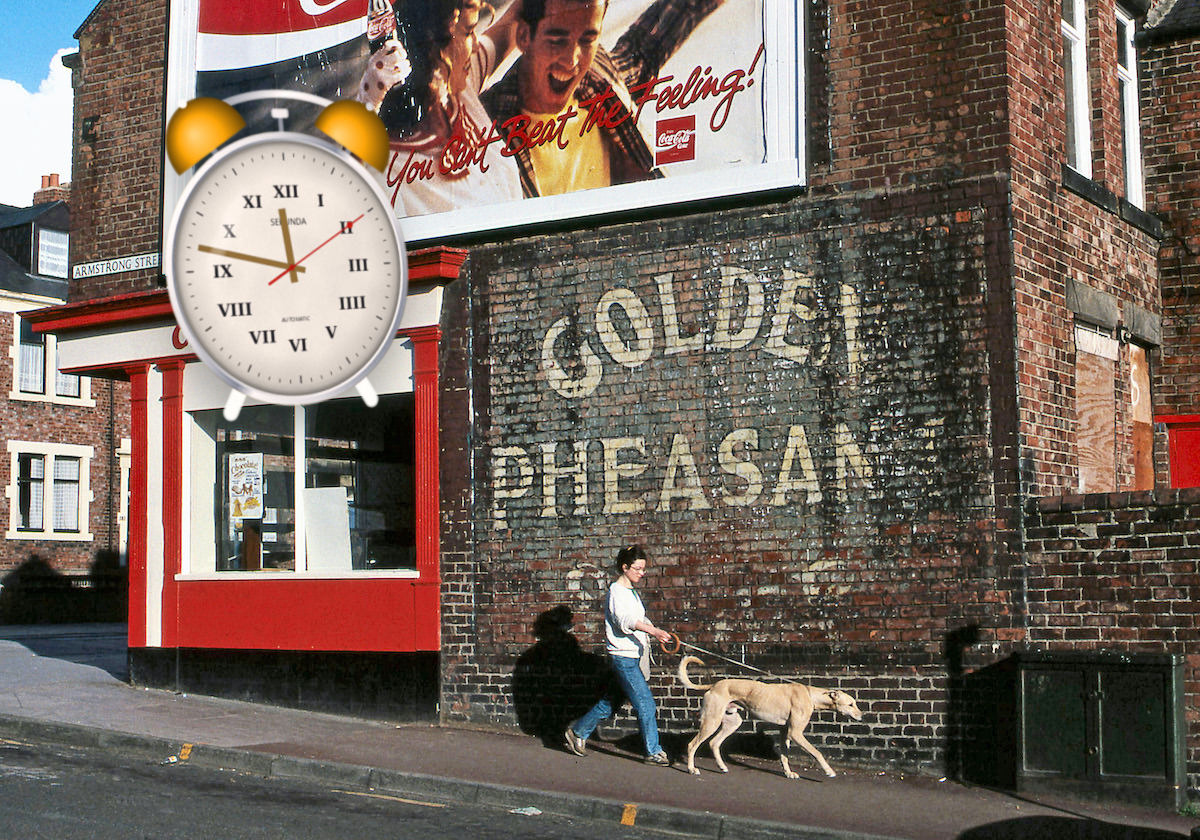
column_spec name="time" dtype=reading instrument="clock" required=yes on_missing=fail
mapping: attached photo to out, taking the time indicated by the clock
11:47:10
